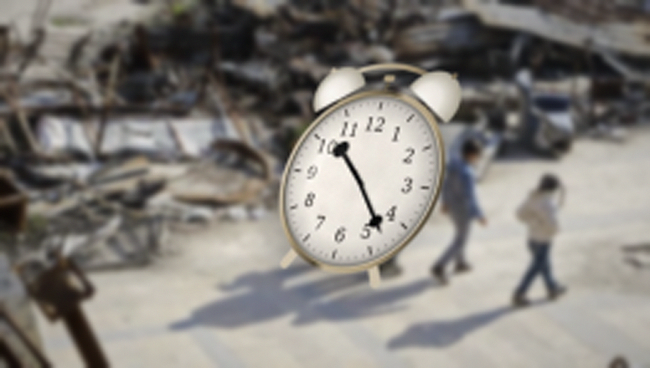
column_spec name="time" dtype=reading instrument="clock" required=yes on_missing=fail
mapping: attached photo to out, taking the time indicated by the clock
10:23
